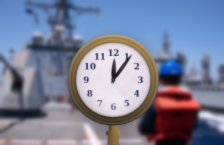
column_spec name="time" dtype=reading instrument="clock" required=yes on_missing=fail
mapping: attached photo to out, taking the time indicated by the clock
12:06
